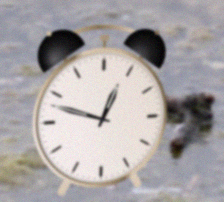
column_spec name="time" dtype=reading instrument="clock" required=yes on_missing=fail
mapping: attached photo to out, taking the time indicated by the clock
12:48
